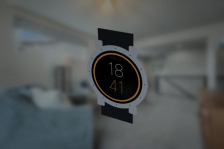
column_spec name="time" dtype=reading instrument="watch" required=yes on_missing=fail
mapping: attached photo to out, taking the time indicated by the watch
18:41
